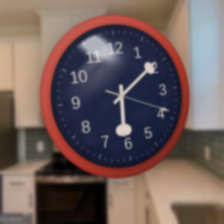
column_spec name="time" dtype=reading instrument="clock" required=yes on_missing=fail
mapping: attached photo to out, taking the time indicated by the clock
6:09:19
